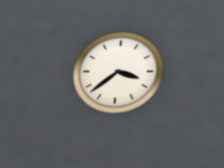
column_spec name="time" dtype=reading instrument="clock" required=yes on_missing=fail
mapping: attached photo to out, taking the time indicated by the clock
3:38
